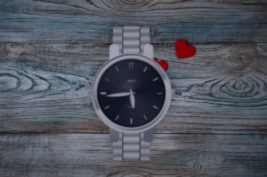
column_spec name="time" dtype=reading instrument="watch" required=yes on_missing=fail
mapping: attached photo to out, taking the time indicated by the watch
5:44
